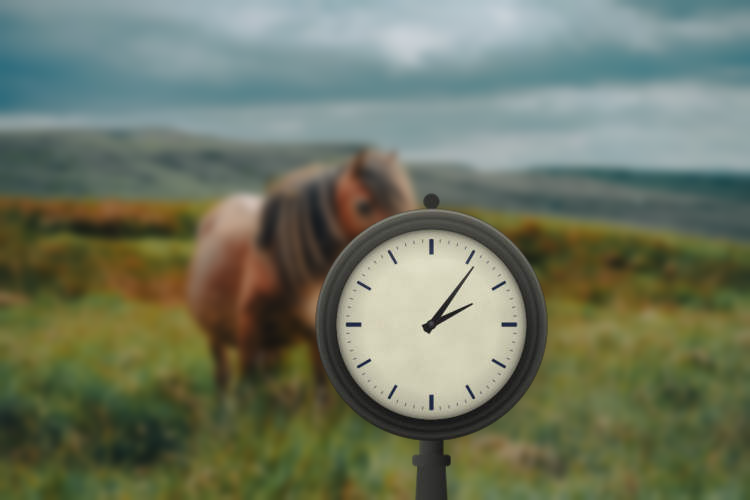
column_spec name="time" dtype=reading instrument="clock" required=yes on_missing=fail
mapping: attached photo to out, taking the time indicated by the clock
2:06
